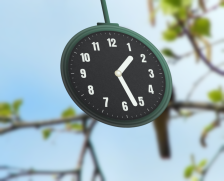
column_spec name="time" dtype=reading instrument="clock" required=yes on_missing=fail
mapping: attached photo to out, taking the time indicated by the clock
1:27
